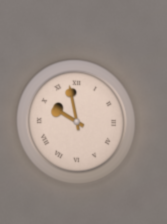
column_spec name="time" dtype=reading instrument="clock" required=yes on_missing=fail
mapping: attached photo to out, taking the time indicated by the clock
9:58
